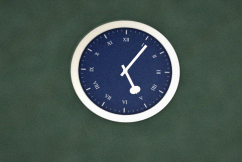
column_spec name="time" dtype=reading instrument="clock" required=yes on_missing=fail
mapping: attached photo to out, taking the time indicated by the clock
5:06
